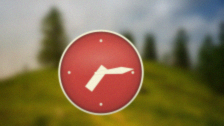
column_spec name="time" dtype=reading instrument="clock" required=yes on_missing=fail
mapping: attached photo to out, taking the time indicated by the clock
7:14
